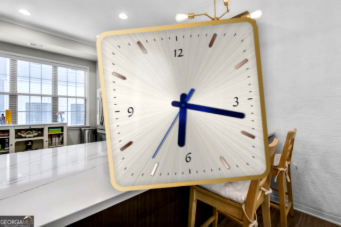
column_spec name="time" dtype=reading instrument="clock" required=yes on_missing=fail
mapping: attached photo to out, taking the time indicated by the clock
6:17:36
